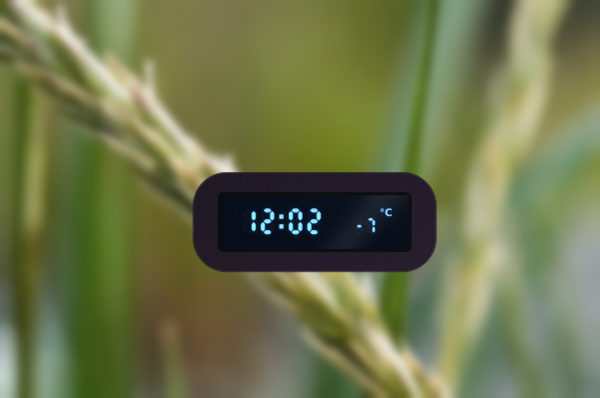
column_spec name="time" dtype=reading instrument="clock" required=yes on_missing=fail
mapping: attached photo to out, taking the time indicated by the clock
12:02
